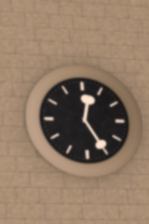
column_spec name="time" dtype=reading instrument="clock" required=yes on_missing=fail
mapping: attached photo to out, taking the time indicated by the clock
12:25
